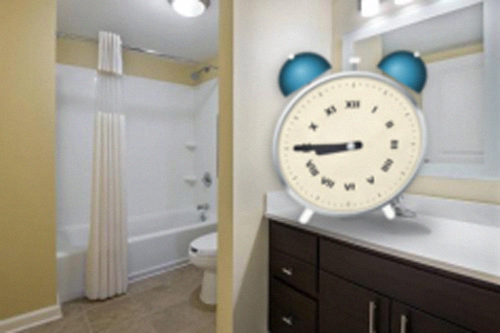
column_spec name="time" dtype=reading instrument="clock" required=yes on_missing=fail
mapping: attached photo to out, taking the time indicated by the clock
8:45
